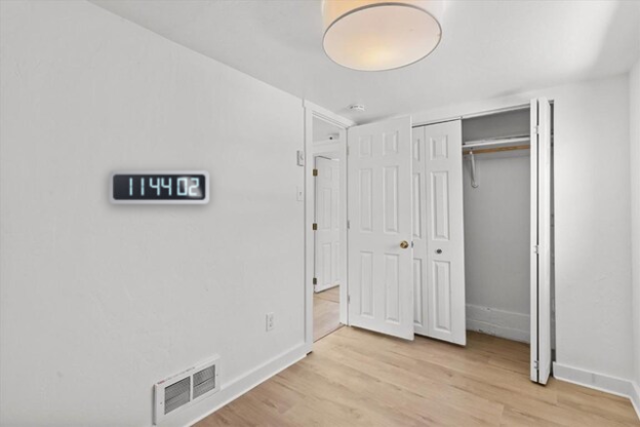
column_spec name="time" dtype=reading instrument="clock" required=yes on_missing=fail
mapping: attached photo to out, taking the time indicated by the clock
11:44:02
